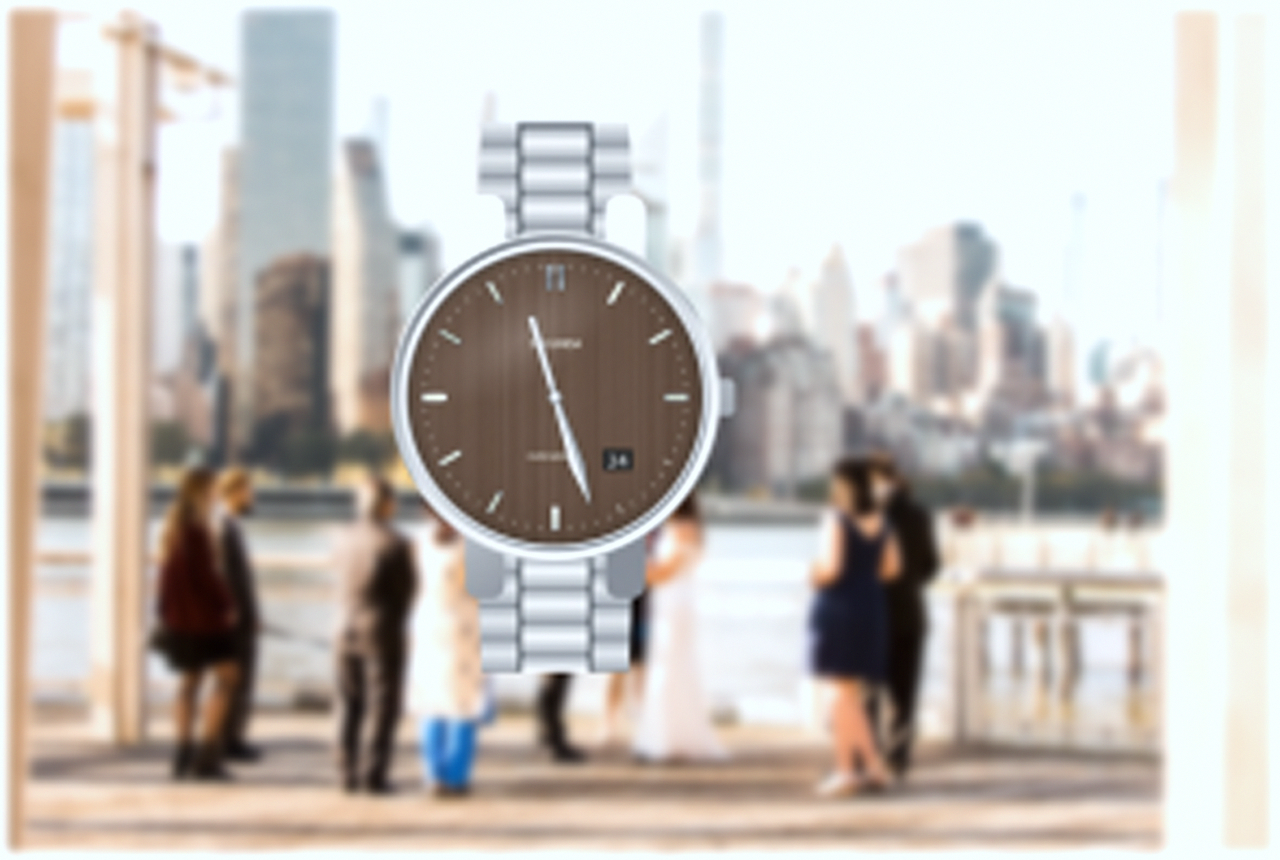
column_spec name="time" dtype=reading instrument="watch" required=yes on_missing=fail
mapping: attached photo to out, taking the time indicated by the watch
11:27
